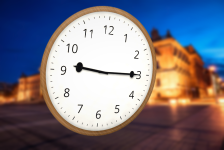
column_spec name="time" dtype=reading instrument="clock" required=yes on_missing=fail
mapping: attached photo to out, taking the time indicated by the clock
9:15
